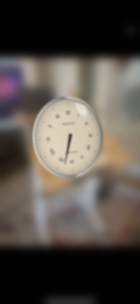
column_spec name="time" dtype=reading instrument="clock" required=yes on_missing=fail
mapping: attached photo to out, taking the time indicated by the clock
6:33
